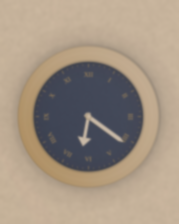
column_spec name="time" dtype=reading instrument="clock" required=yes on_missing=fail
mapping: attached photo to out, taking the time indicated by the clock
6:21
